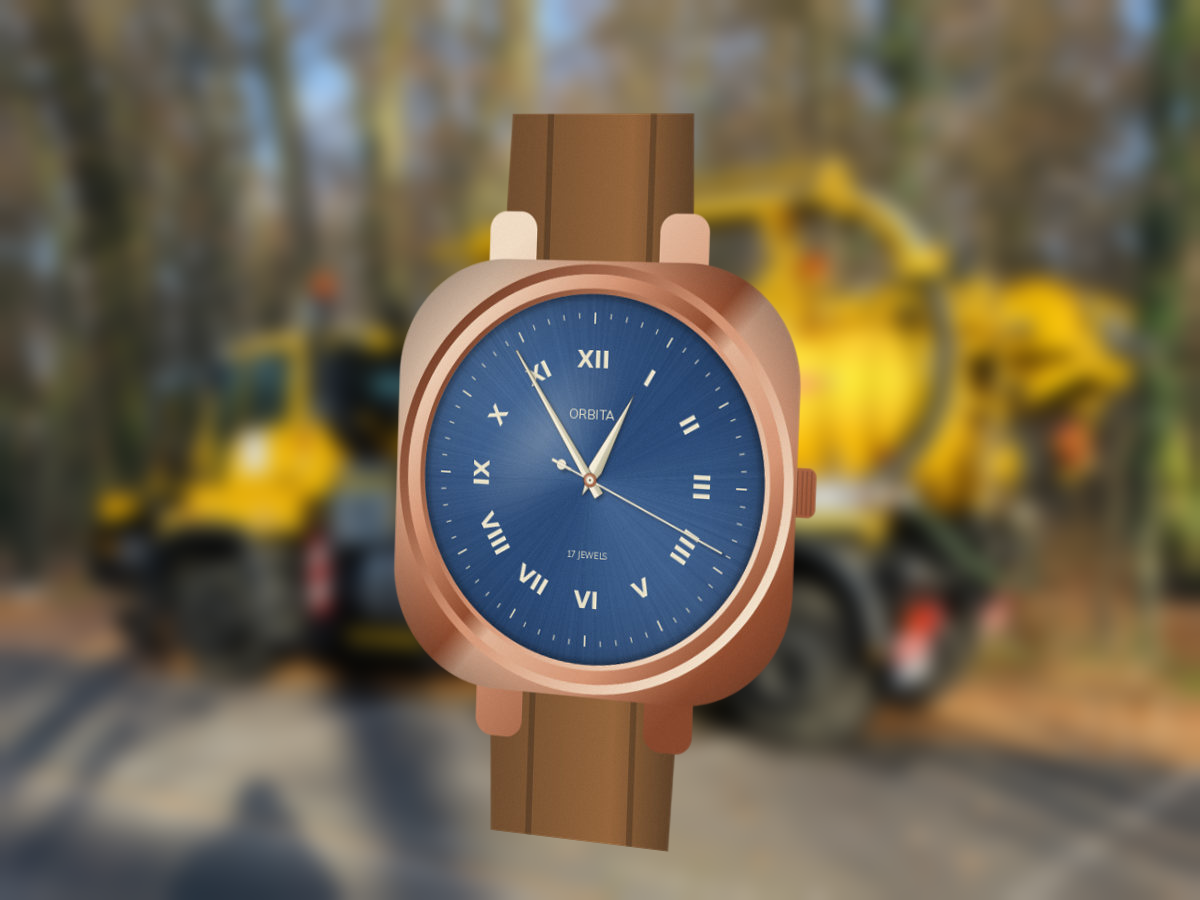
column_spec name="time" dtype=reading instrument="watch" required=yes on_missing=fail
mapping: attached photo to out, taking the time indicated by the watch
12:54:19
